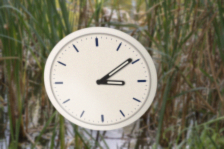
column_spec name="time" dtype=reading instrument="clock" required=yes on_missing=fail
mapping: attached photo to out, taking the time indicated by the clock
3:09
